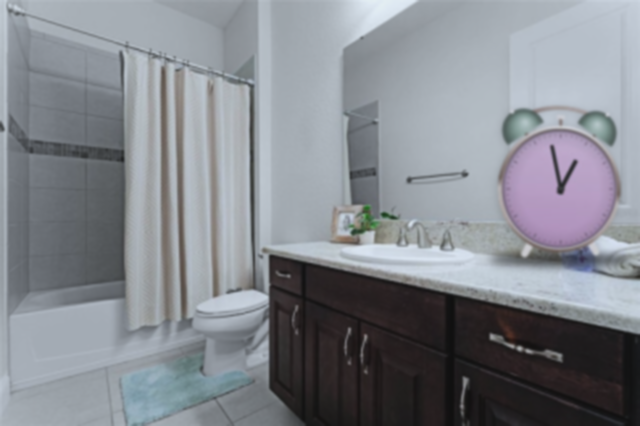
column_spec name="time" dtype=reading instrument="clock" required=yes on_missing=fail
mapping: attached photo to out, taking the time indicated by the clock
12:58
